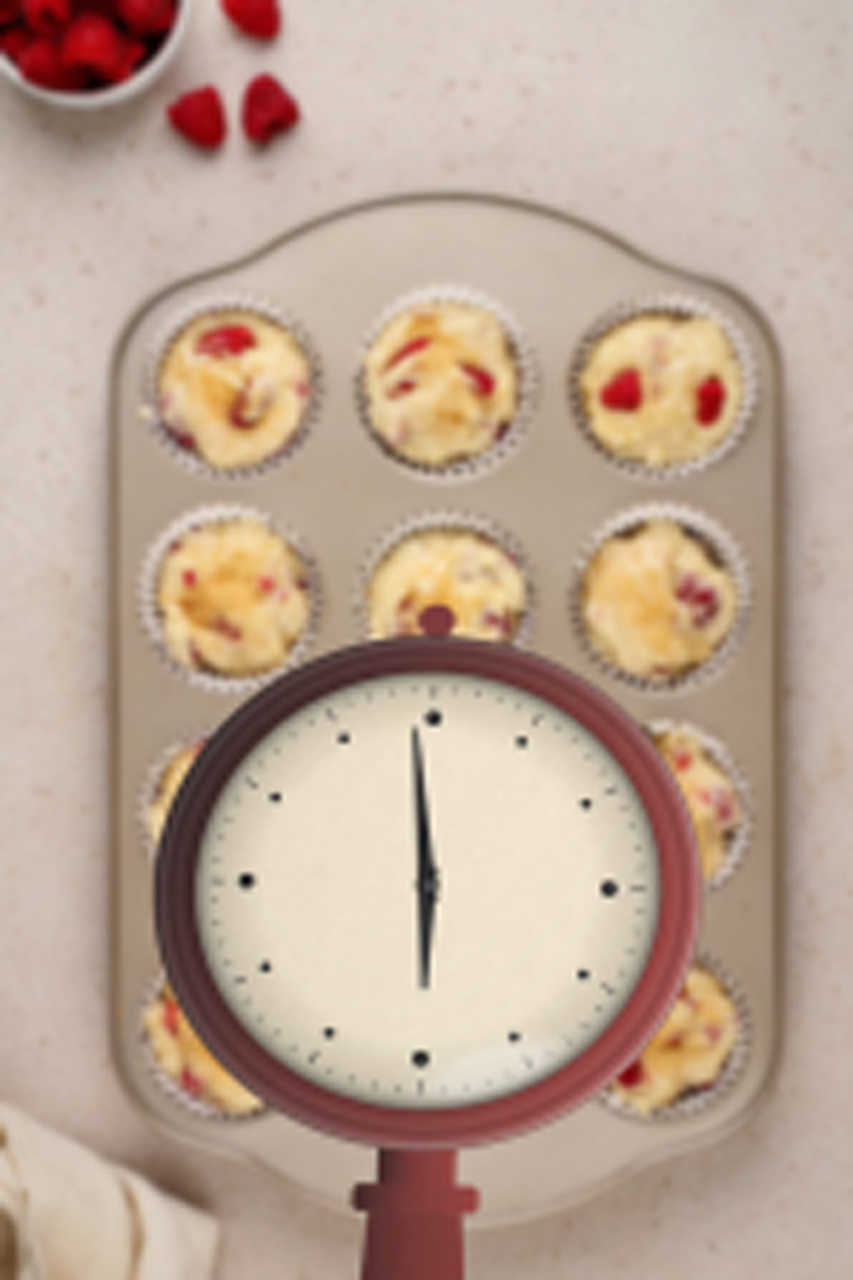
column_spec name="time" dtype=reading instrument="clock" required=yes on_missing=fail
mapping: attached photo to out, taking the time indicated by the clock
5:59
